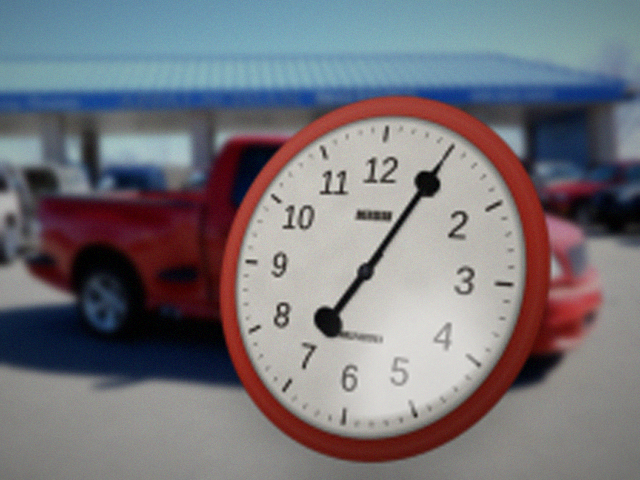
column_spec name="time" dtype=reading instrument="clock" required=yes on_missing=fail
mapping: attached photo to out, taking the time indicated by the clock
7:05
